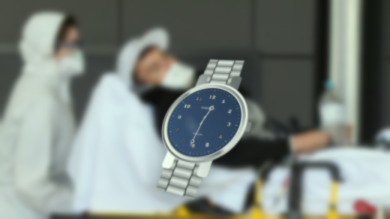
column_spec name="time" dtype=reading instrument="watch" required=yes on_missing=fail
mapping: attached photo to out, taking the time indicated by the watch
12:31
